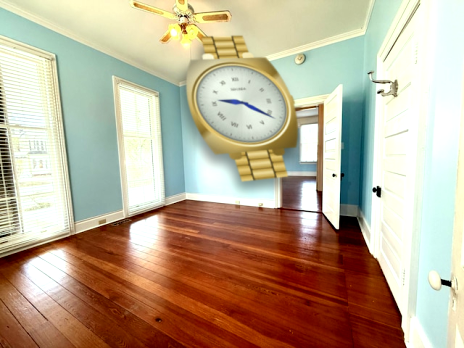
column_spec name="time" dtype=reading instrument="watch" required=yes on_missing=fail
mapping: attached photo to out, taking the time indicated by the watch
9:21
